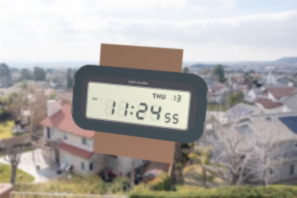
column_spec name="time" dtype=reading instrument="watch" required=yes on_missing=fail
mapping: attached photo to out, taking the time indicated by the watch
11:24:55
